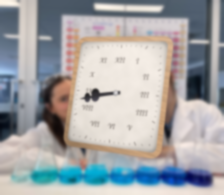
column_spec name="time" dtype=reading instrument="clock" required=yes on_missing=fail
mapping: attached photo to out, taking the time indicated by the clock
8:43
